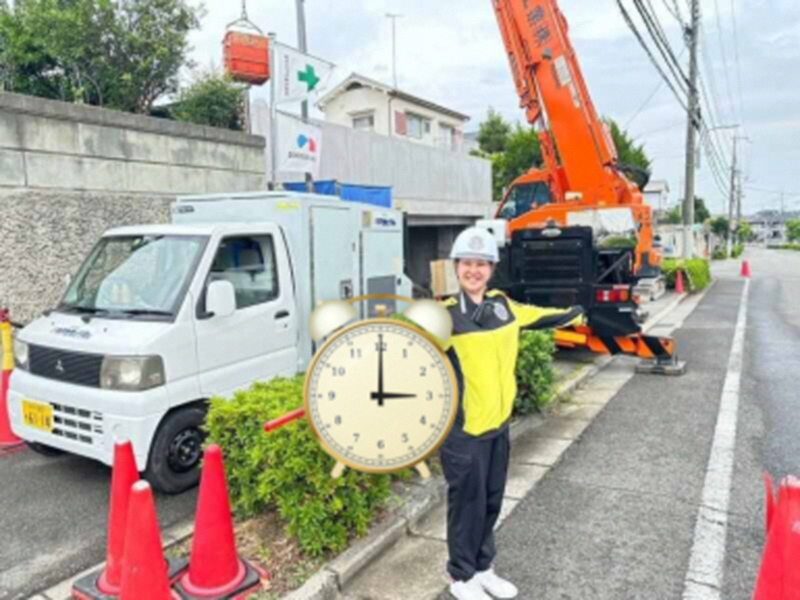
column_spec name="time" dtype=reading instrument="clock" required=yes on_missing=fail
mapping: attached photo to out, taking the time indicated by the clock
3:00
